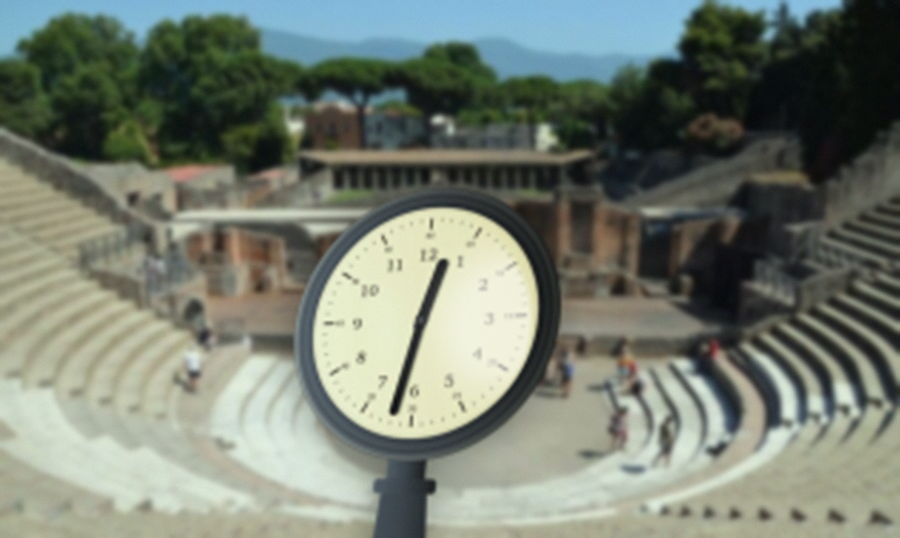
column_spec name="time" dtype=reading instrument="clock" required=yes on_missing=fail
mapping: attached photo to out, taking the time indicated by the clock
12:32
